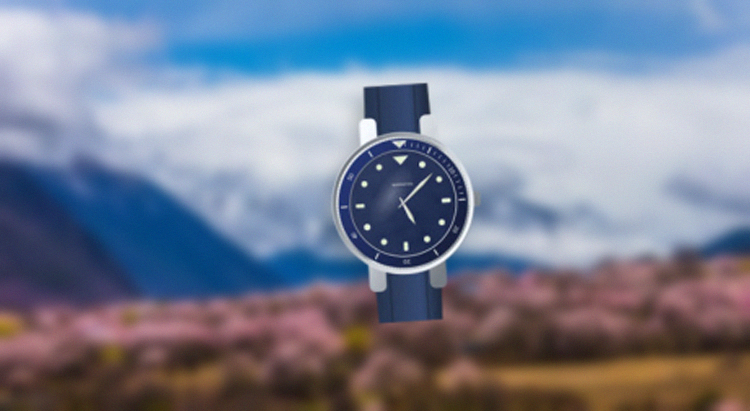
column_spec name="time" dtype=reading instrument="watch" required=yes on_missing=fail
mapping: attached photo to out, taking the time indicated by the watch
5:08
